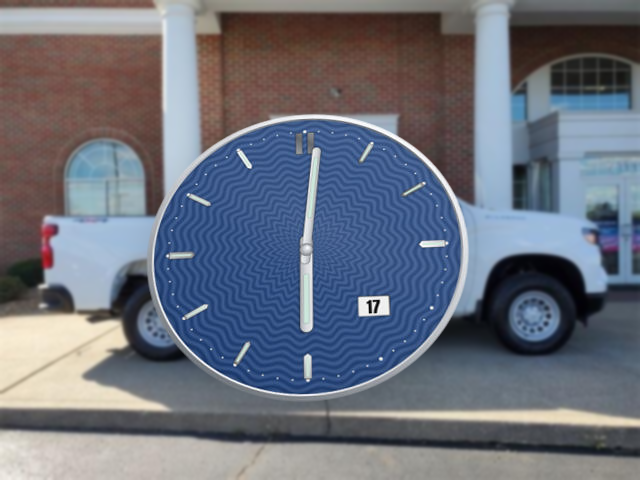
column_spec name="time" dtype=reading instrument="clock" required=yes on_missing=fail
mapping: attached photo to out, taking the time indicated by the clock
6:01
